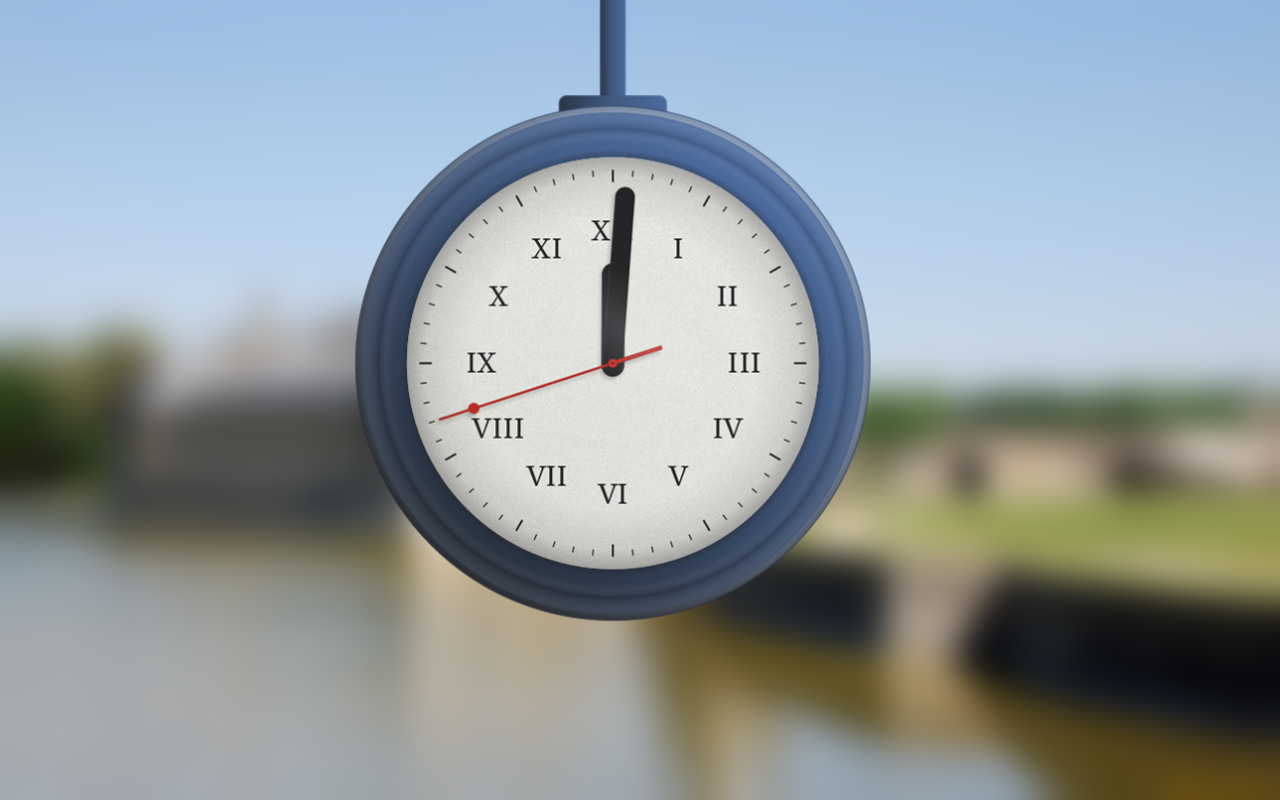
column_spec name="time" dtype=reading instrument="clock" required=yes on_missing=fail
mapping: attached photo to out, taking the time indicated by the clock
12:00:42
